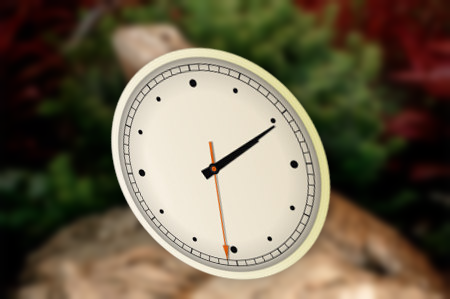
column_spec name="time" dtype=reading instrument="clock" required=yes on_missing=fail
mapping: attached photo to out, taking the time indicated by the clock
2:10:31
